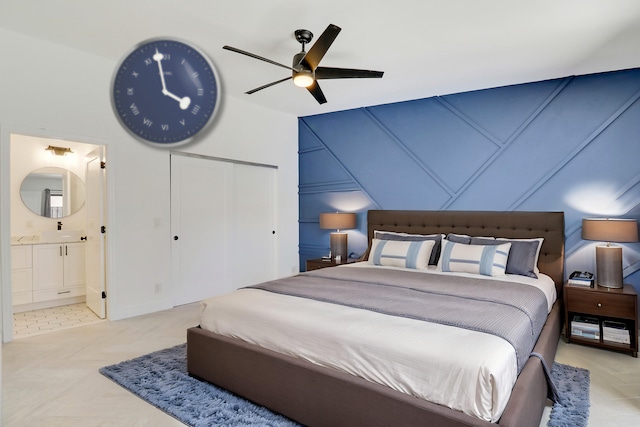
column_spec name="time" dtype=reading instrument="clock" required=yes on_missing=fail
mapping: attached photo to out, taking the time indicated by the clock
3:58
